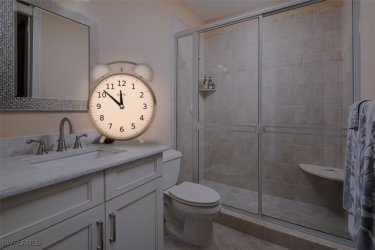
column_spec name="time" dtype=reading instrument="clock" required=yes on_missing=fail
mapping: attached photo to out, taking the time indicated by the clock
11:52
